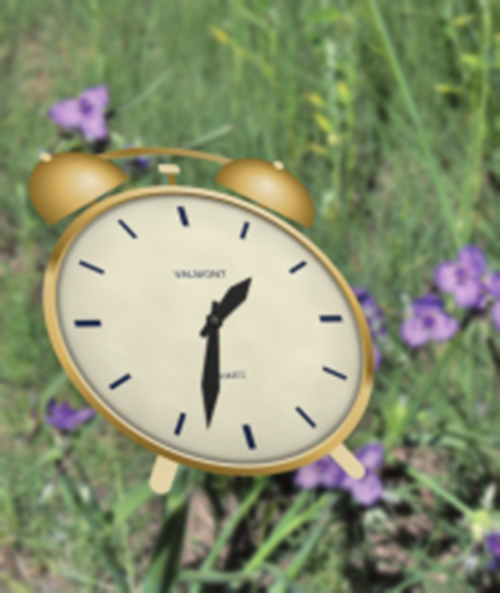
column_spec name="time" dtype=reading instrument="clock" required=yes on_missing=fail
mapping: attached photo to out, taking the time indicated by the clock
1:33
